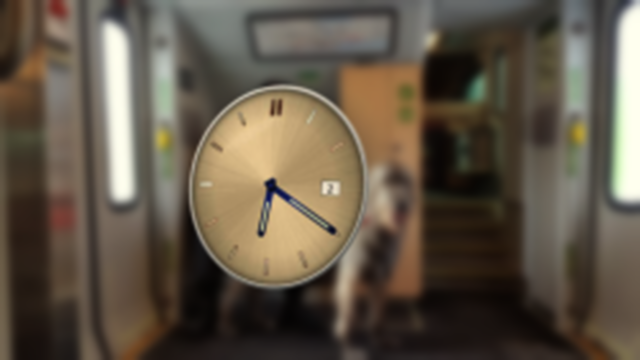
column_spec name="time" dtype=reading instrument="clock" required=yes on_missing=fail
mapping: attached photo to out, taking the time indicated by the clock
6:20
